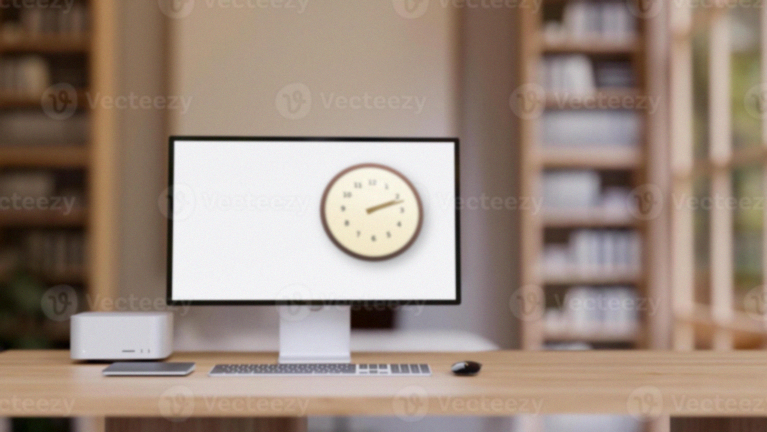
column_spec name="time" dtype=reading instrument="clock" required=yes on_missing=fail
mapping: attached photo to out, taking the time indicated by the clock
2:12
